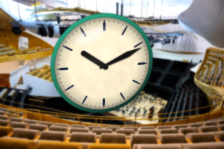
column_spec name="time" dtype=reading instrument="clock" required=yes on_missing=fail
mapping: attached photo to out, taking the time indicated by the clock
10:11
